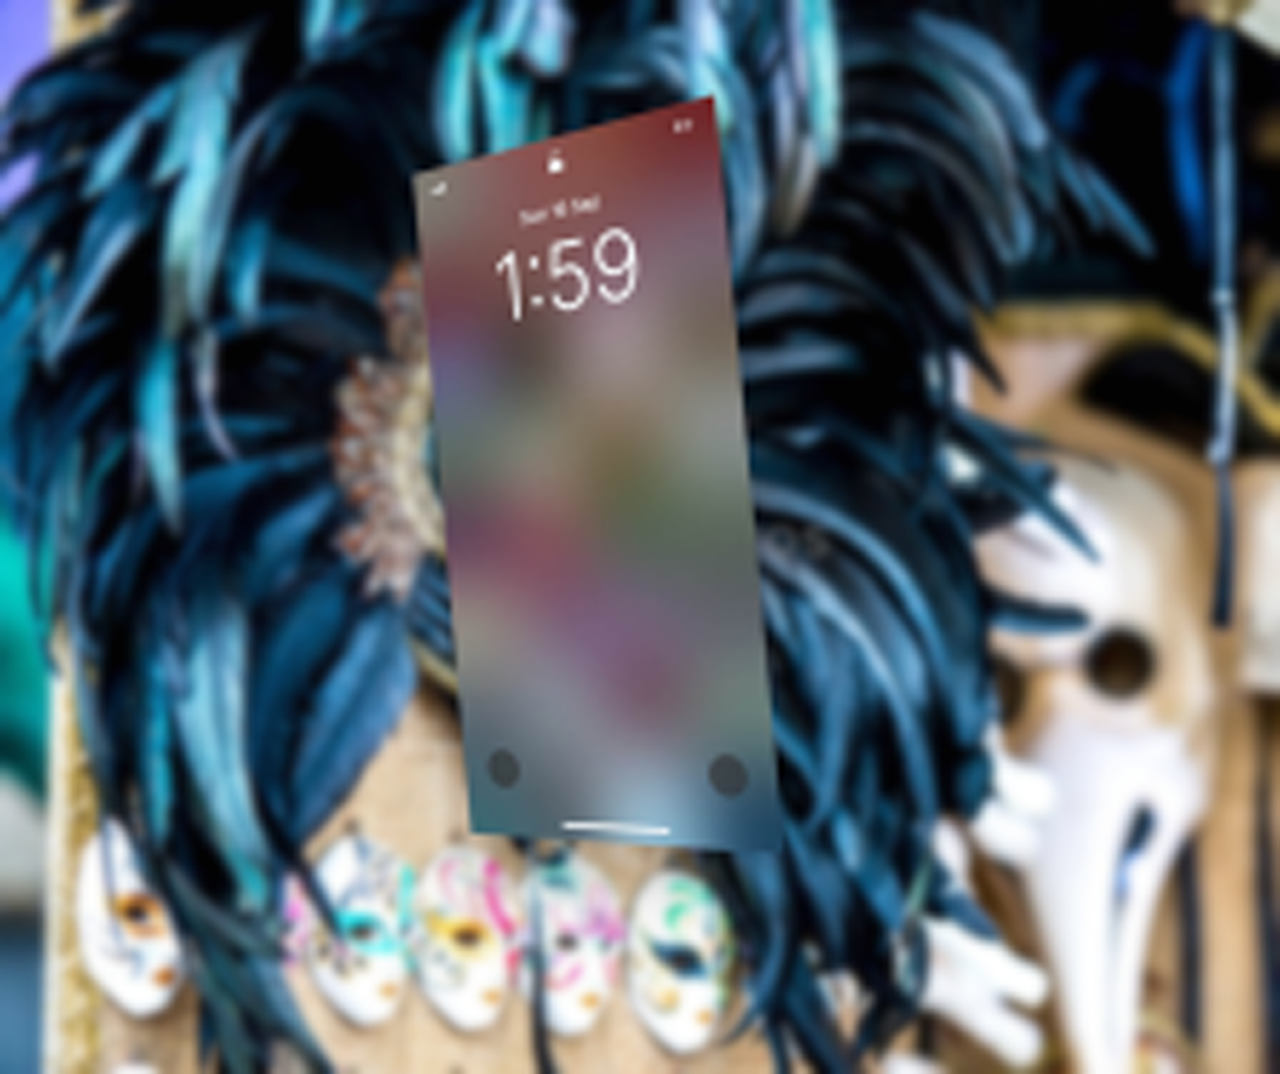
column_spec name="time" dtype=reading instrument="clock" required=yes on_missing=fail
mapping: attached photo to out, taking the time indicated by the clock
1:59
